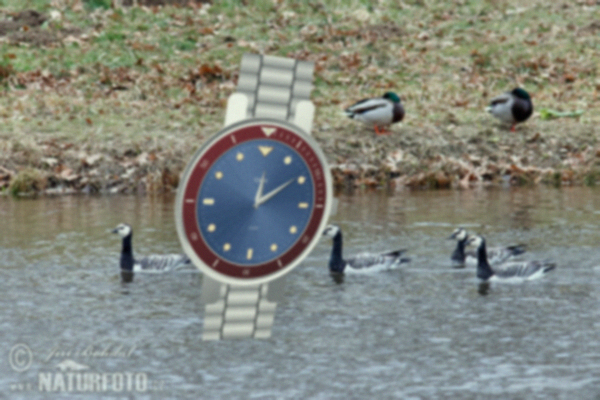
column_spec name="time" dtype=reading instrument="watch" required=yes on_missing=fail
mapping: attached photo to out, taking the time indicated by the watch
12:09
